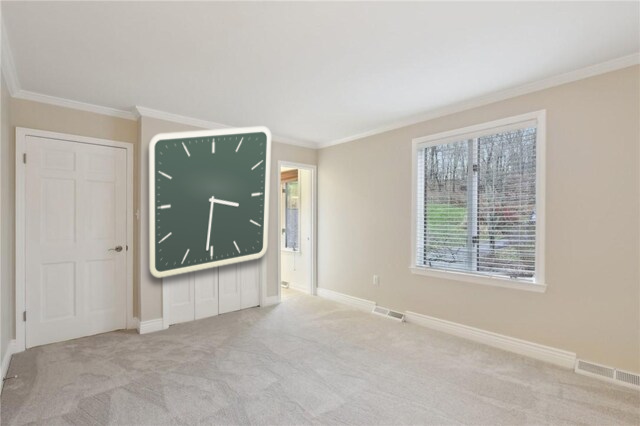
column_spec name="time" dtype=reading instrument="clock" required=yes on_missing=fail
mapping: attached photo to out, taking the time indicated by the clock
3:31
